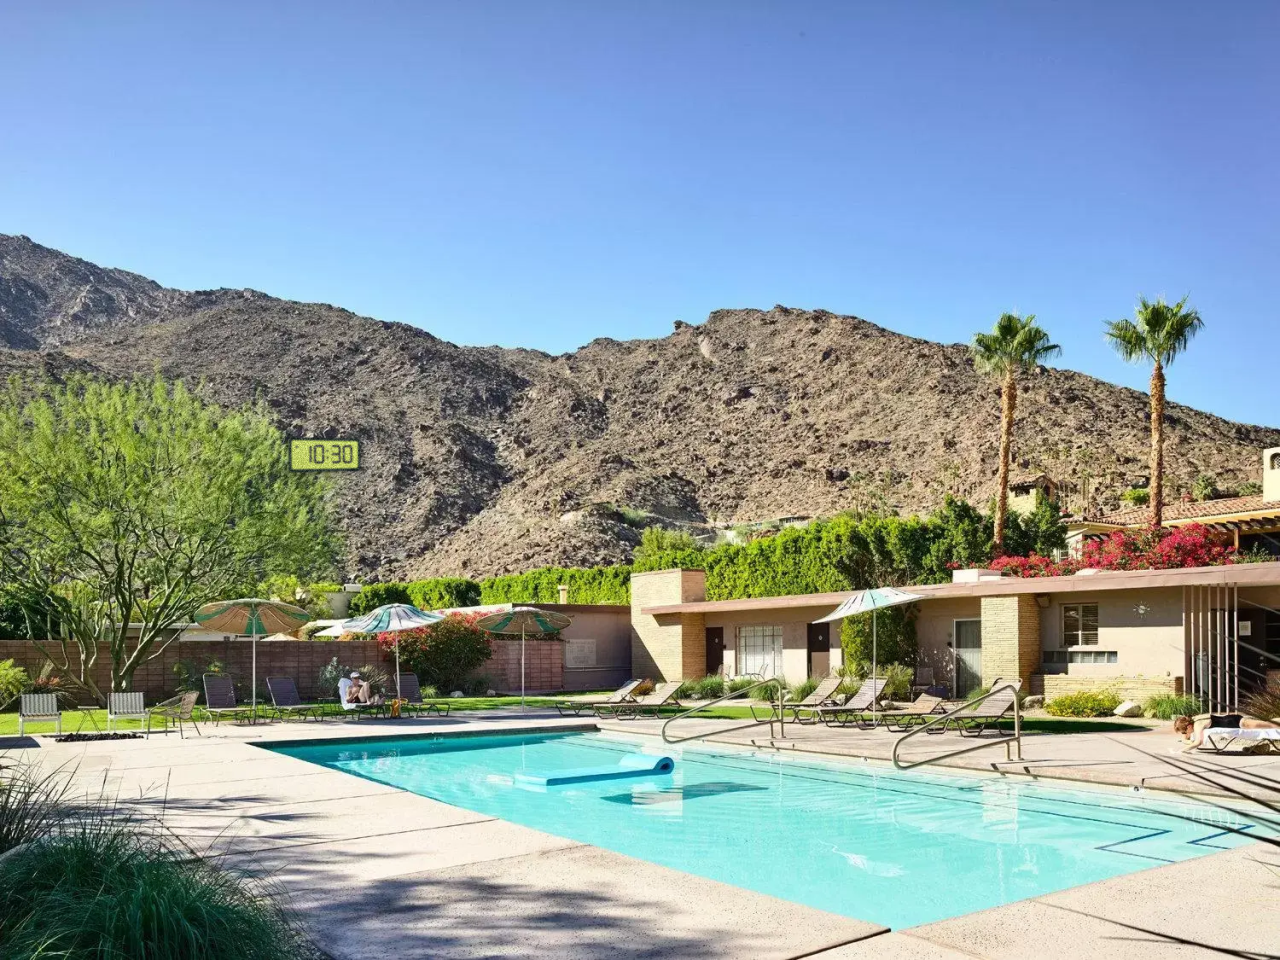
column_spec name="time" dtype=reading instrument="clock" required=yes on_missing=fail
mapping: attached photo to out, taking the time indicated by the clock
10:30
